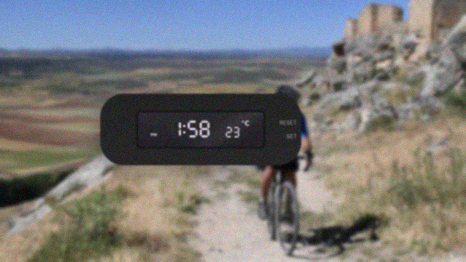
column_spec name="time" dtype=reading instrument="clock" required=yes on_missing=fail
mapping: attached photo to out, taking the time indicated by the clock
1:58
